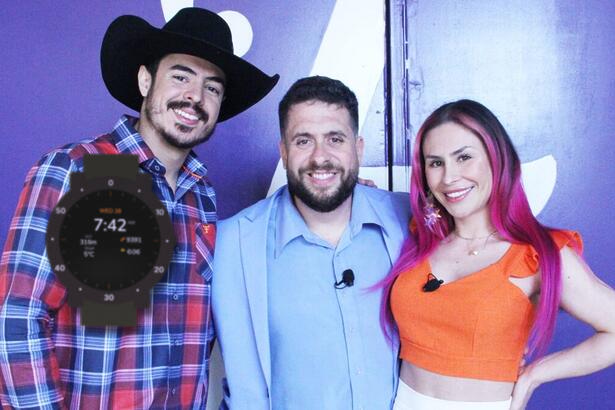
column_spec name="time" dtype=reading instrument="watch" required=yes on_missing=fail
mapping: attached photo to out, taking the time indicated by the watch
7:42
